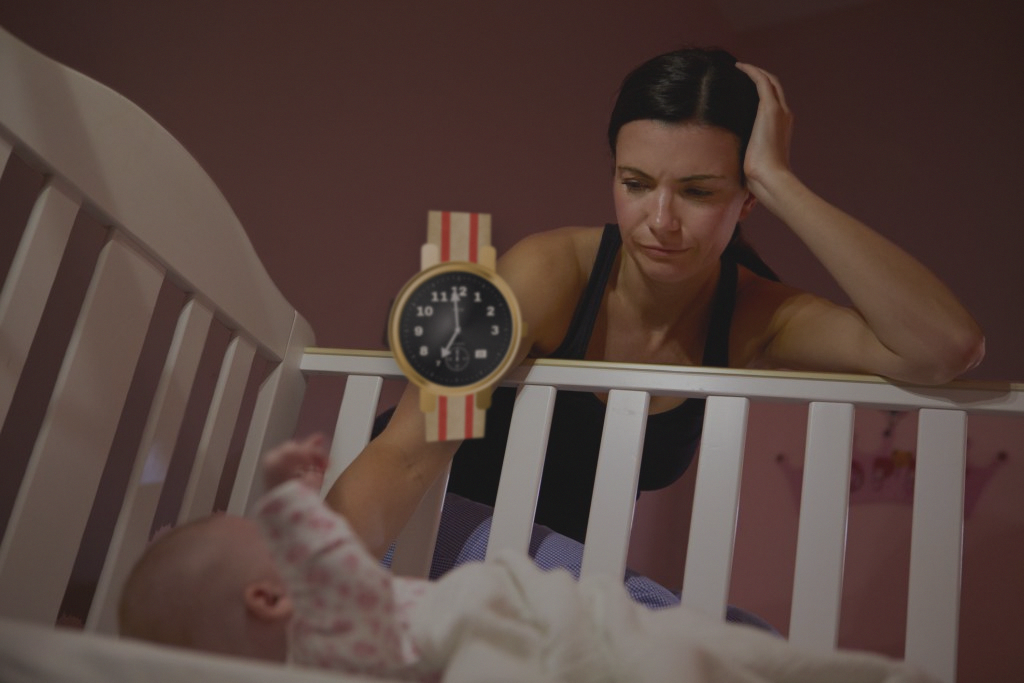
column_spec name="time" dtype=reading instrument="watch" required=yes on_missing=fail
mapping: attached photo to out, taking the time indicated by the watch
6:59
